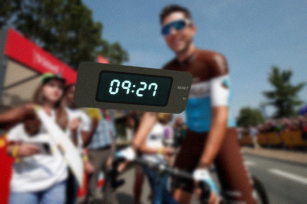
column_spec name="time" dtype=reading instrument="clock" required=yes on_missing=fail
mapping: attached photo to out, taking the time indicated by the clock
9:27
